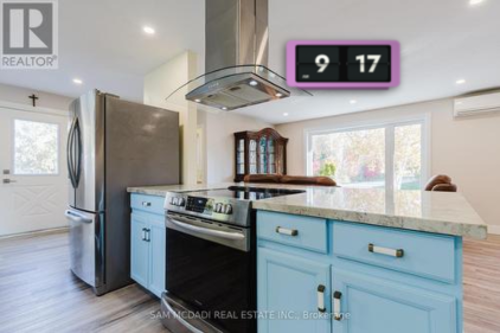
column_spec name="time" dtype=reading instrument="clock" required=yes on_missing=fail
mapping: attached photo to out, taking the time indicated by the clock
9:17
